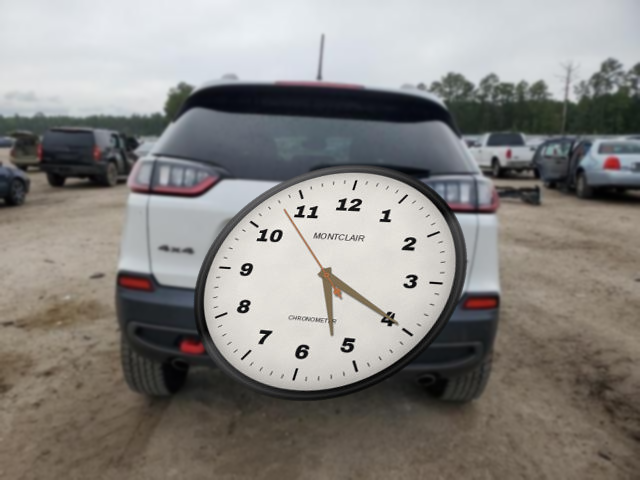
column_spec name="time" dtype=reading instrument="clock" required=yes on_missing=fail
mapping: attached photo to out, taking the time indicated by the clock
5:19:53
